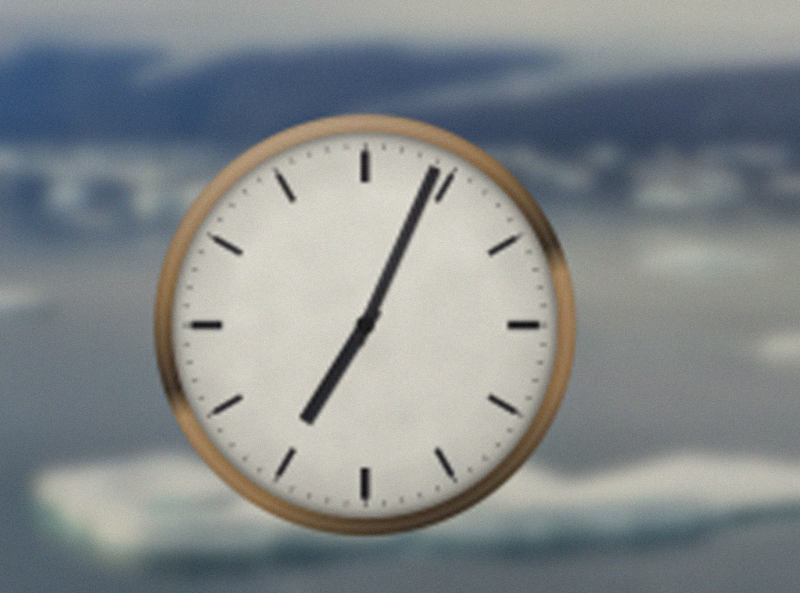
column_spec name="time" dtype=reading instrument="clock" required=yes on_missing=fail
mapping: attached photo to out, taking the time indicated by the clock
7:04
